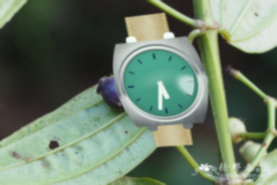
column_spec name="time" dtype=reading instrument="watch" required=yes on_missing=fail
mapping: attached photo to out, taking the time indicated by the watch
5:32
